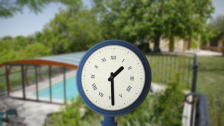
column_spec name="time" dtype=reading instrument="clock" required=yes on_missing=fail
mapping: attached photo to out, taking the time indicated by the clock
1:29
